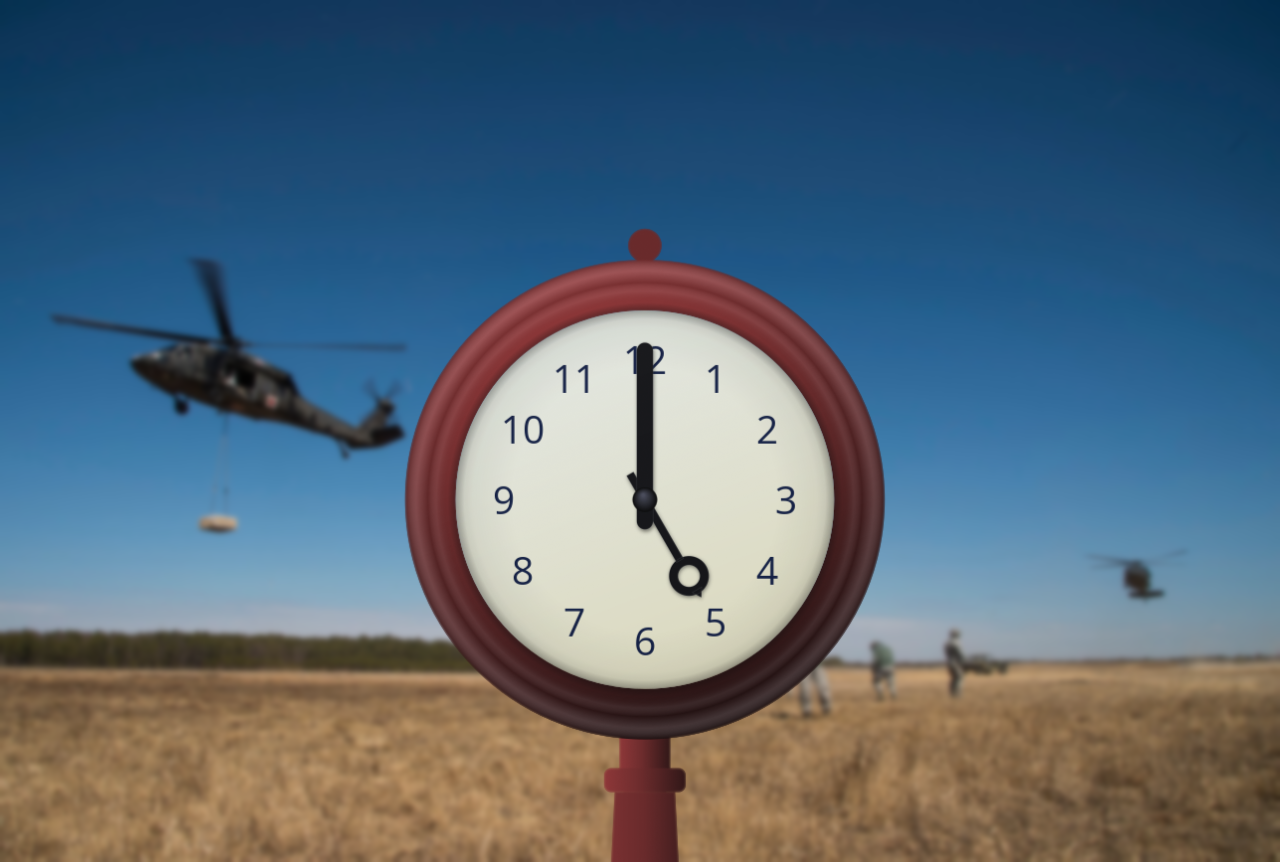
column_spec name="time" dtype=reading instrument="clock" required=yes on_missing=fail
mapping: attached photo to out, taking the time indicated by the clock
5:00
